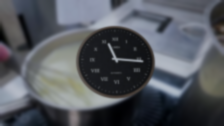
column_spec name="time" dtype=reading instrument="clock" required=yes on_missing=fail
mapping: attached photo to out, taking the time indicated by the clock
11:16
